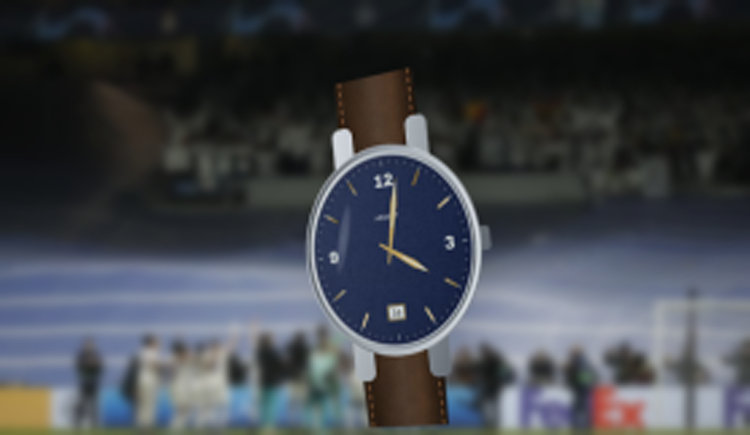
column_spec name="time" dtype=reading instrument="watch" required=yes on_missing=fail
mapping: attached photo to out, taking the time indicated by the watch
4:02
